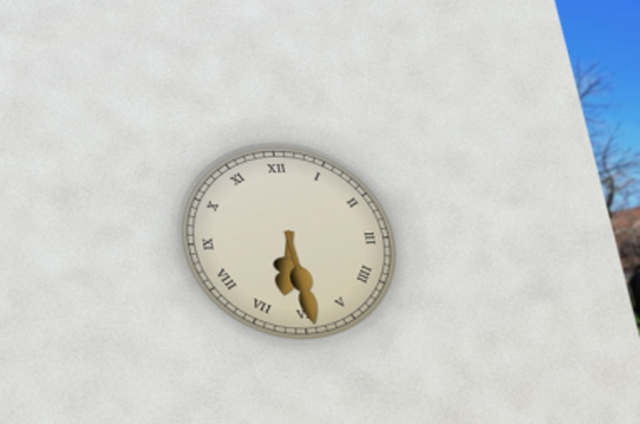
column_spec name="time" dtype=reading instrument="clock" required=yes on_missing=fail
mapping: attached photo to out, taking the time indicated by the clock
6:29
